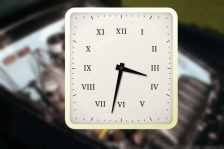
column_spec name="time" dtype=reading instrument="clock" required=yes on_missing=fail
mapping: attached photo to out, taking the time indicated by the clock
3:32
